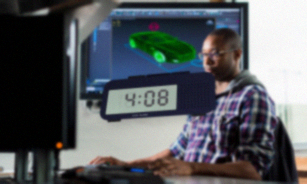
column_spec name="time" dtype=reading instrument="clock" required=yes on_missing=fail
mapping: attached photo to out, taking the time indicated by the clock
4:08
